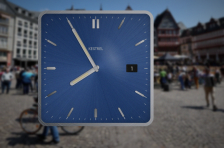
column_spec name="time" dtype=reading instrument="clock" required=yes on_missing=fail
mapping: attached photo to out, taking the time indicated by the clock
7:55
